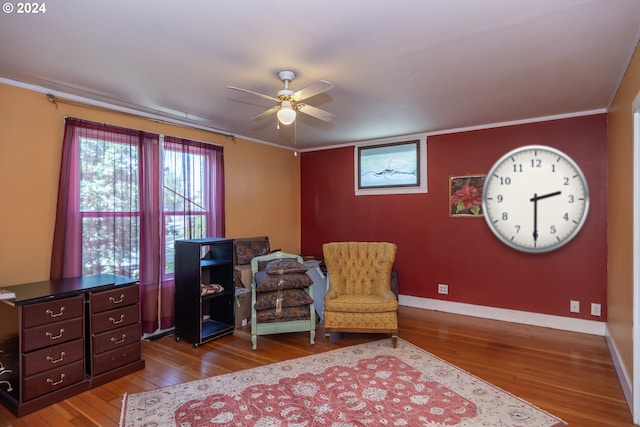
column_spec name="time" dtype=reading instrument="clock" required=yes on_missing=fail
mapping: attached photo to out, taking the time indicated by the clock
2:30
